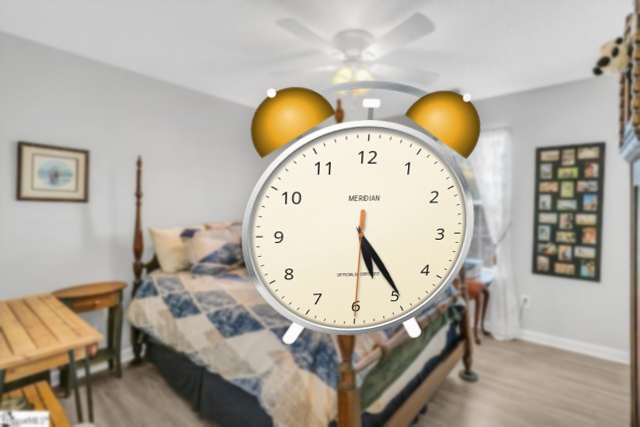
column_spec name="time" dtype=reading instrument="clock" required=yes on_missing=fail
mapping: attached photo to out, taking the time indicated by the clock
5:24:30
